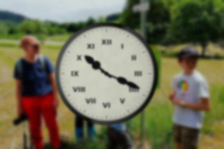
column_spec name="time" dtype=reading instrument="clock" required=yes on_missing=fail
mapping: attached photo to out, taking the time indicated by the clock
10:19
